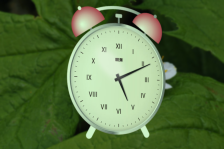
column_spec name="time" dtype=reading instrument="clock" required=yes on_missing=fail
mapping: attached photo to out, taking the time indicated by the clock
5:11
